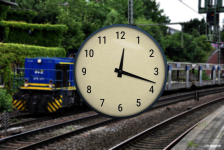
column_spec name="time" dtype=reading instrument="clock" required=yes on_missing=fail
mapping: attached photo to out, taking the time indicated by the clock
12:18
